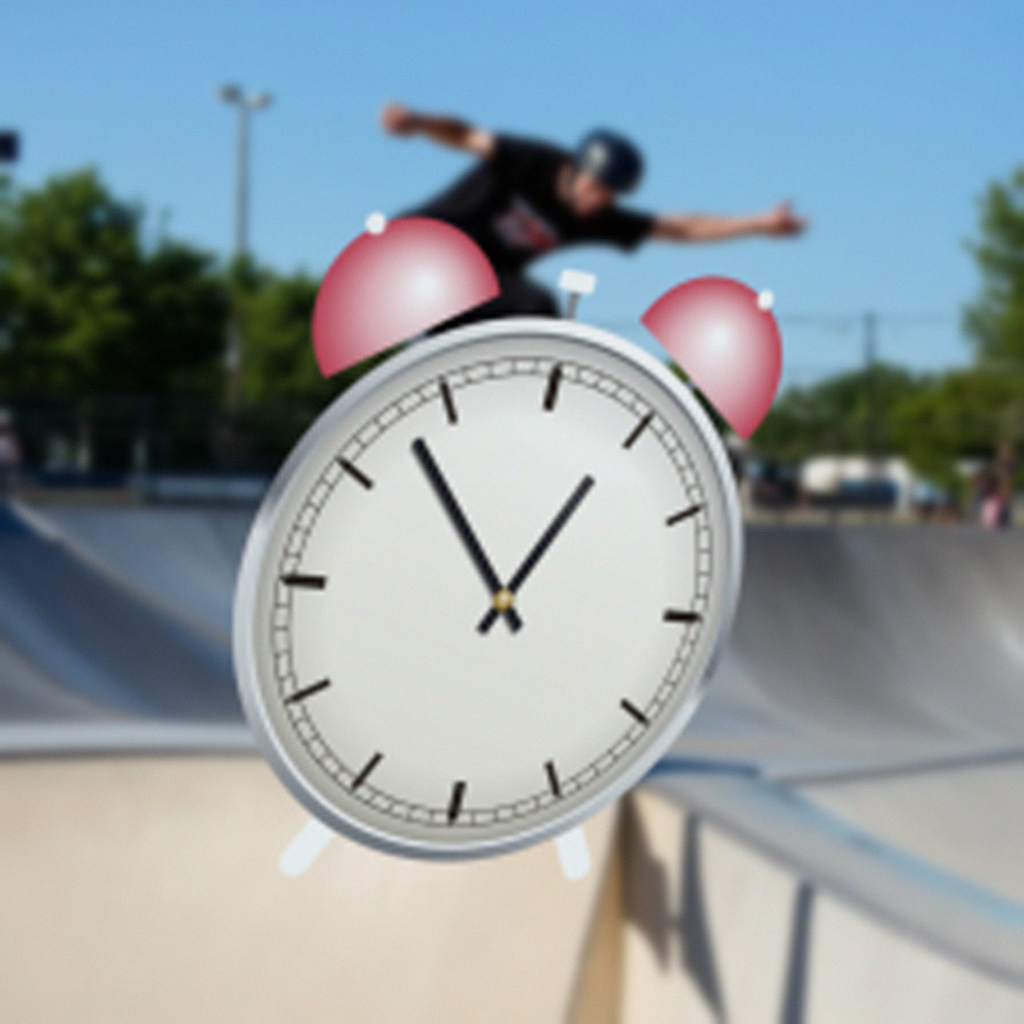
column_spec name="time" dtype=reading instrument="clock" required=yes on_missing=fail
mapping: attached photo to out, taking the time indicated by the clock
12:53
